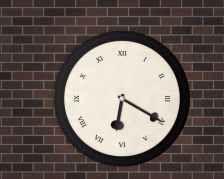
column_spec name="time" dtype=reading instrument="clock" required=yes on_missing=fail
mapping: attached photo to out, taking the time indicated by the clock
6:20
